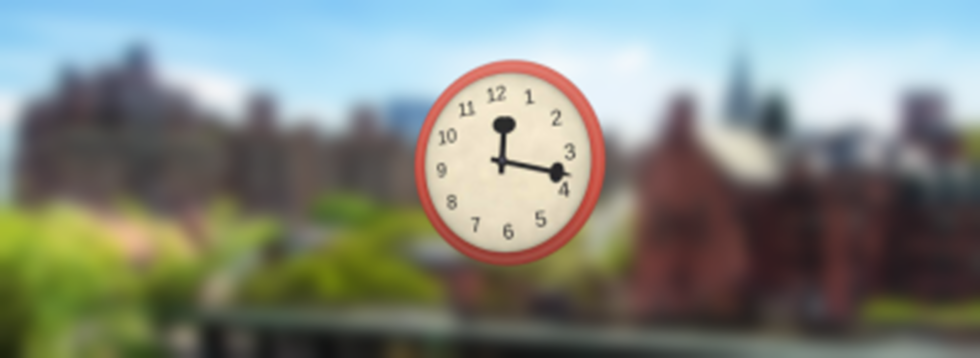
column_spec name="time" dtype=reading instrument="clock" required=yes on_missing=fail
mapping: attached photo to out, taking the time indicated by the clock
12:18
